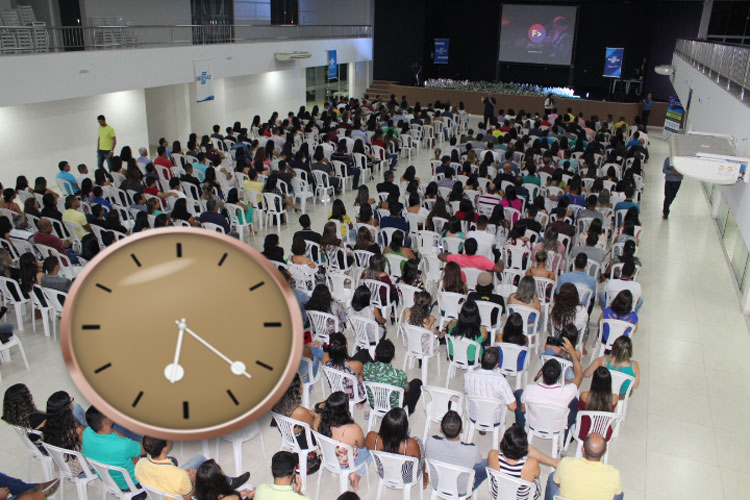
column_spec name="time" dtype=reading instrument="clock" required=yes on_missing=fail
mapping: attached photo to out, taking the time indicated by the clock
6:22
